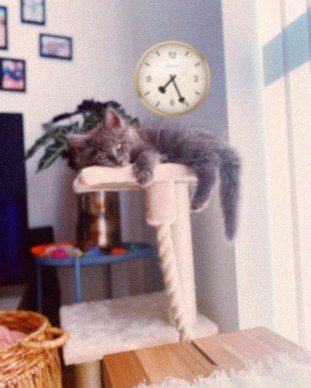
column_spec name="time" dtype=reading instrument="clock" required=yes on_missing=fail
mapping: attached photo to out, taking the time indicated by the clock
7:26
